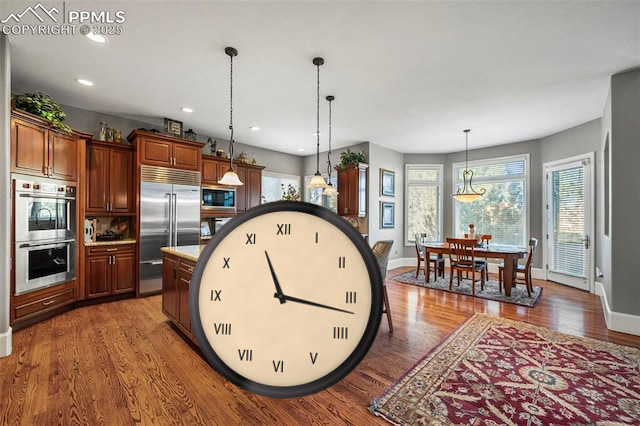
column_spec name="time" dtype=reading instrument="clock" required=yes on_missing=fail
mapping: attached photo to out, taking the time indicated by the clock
11:17
